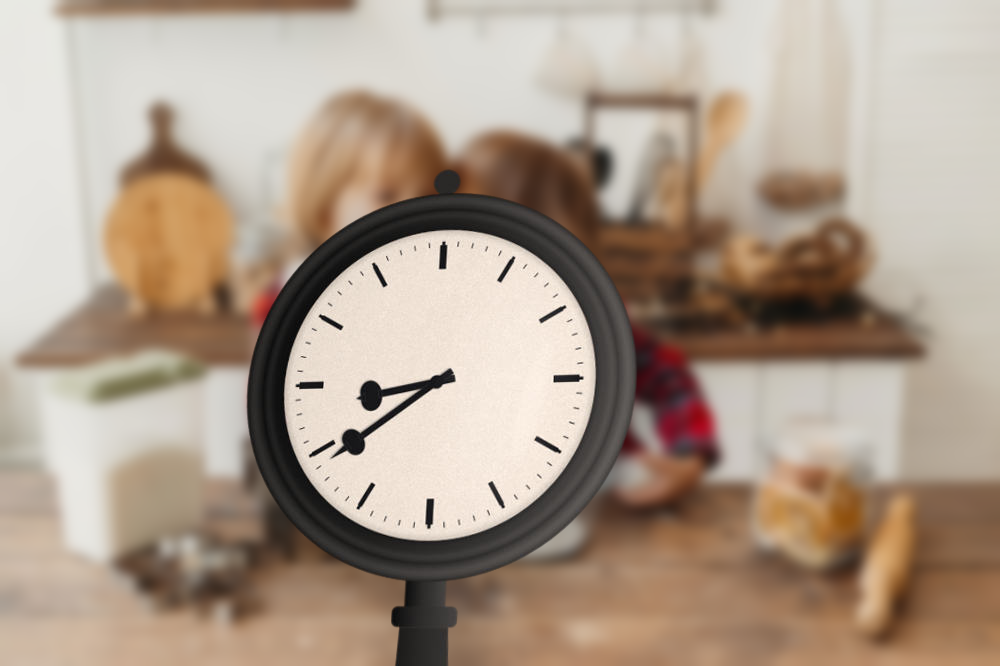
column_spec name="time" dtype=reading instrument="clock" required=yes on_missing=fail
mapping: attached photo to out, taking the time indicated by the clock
8:39
